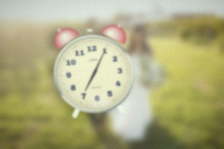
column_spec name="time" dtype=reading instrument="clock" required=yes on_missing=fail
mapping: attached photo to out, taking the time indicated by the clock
7:05
